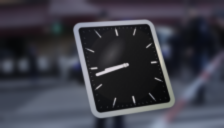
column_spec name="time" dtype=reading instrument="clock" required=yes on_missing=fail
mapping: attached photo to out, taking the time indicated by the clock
8:43
